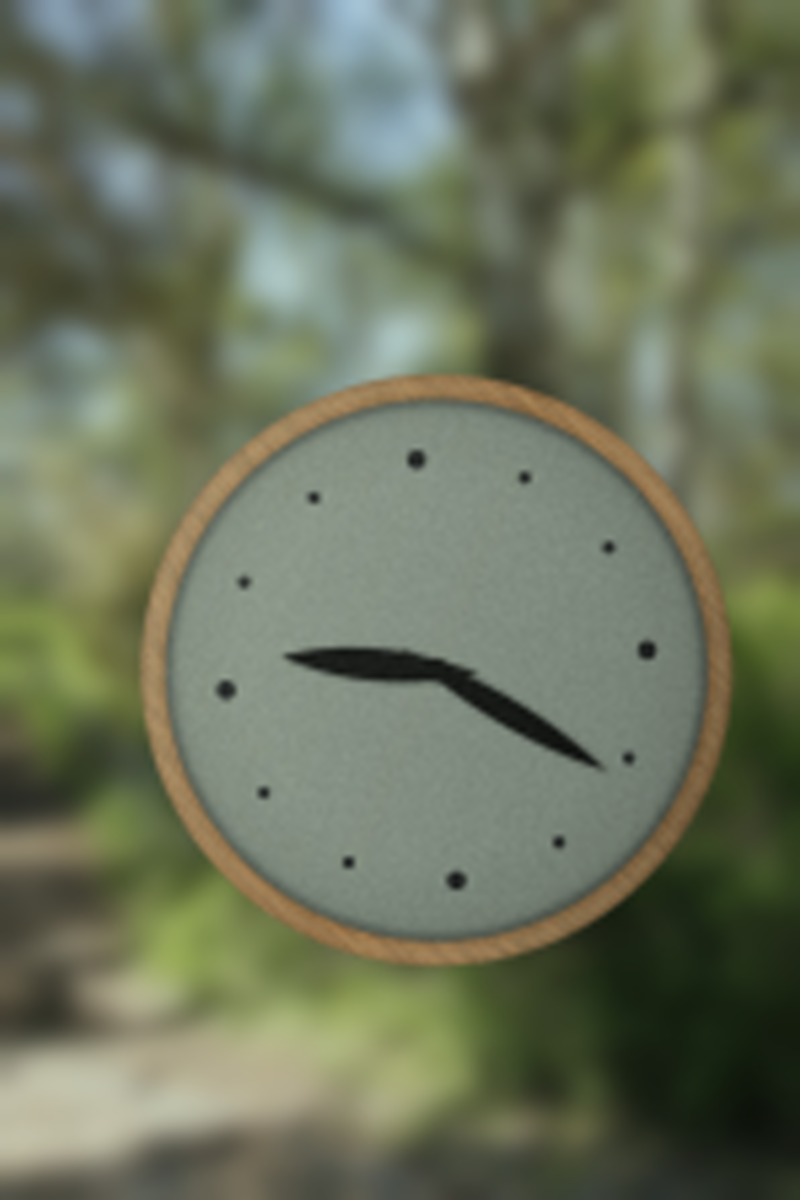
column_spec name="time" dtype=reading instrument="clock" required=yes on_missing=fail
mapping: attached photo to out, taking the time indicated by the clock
9:21
